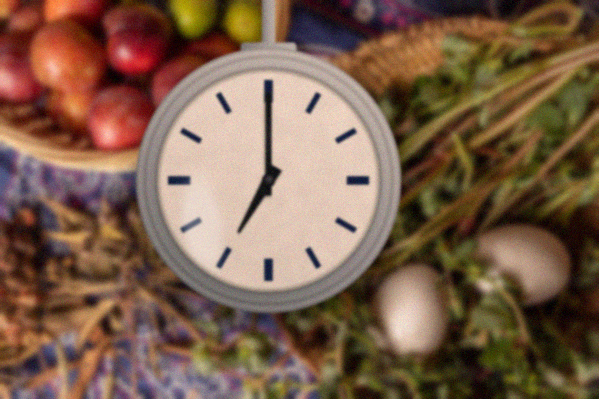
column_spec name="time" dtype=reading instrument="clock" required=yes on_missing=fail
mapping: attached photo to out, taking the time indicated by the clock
7:00
